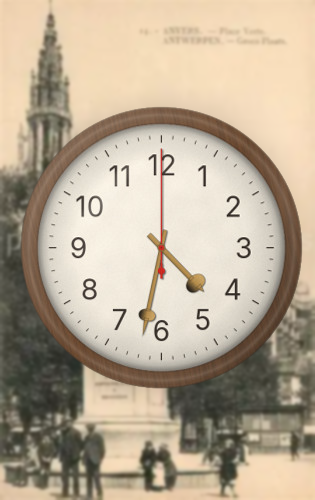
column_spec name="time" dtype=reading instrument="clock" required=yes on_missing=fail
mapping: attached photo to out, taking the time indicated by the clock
4:32:00
